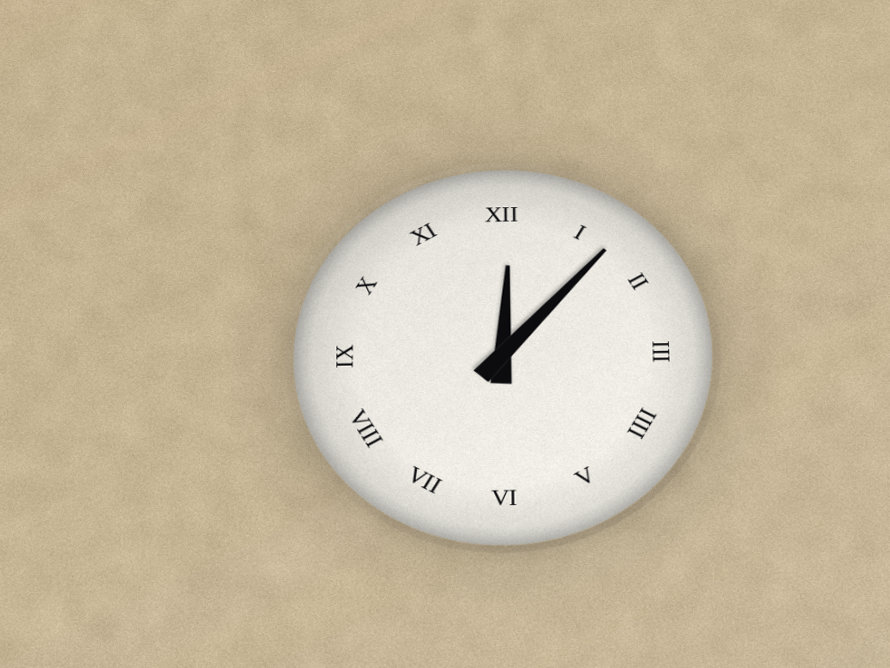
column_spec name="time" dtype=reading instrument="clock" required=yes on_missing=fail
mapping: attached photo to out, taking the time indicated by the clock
12:07
